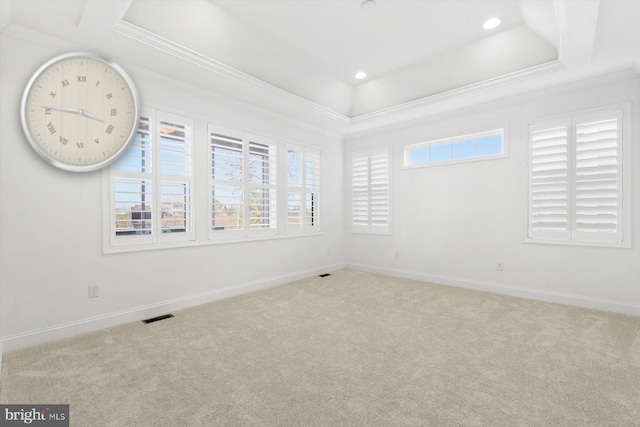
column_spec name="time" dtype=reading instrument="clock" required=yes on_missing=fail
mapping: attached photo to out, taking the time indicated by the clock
3:46
